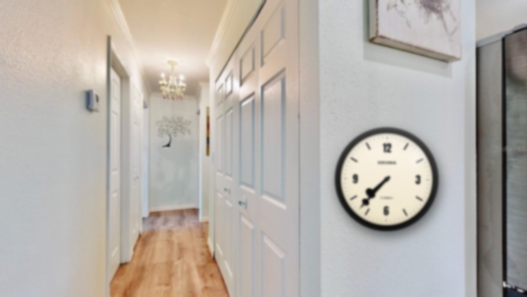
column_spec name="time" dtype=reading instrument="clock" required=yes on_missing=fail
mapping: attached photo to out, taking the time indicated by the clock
7:37
